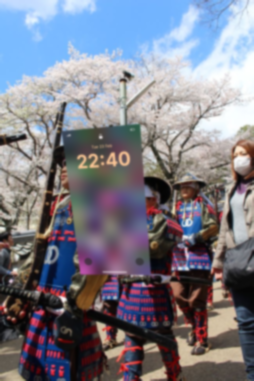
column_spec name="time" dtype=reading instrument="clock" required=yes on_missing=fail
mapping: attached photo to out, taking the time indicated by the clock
22:40
